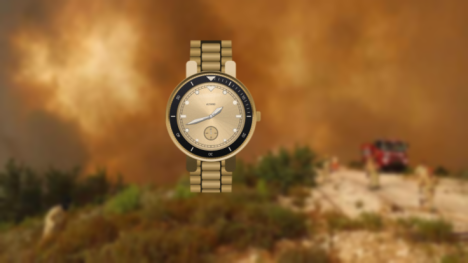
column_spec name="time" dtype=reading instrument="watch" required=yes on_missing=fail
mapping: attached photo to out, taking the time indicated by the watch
1:42
